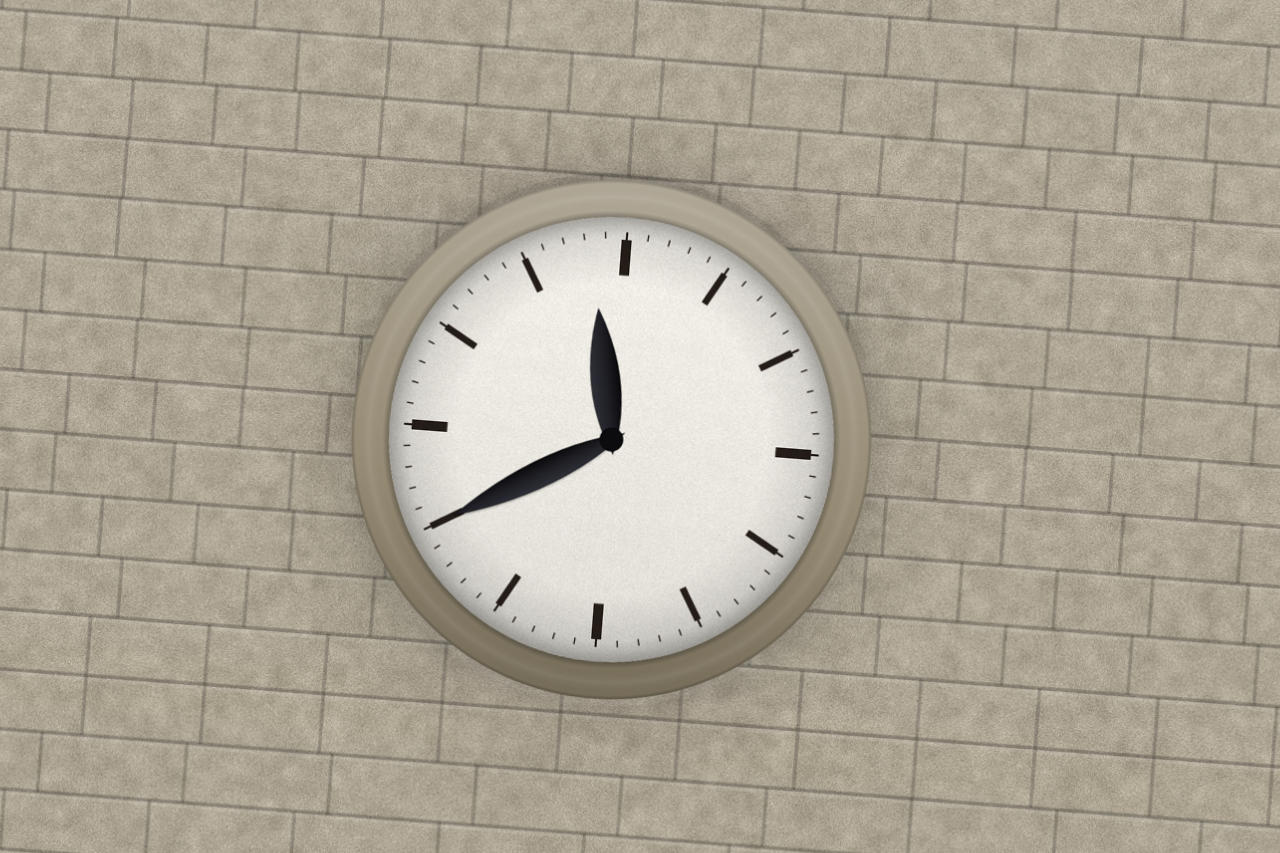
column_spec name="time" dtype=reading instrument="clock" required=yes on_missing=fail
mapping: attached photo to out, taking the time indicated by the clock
11:40
